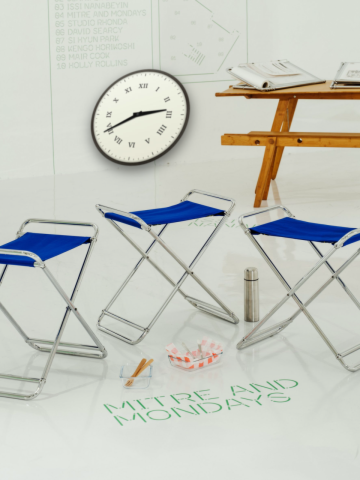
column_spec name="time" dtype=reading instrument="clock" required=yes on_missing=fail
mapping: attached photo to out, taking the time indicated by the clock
2:40
